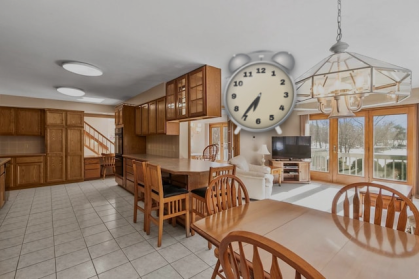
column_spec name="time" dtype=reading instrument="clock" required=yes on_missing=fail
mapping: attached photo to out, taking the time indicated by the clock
6:36
